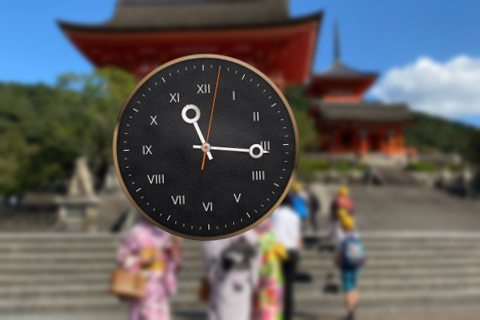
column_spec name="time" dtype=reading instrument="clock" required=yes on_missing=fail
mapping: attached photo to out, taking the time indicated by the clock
11:16:02
